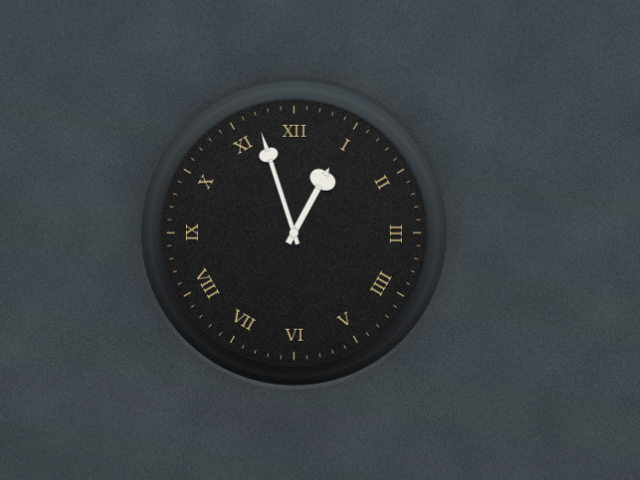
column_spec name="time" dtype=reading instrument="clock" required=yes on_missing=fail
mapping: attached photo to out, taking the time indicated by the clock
12:57
